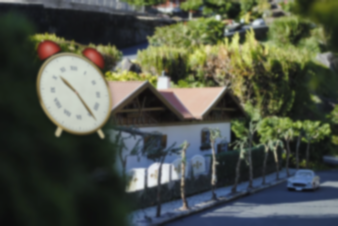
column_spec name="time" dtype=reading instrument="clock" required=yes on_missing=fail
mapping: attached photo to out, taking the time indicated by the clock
10:24
